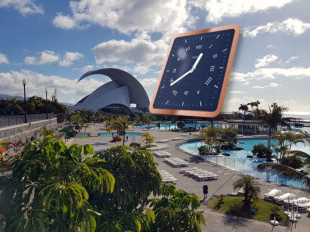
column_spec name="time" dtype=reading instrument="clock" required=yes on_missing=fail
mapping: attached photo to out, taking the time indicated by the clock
12:39
